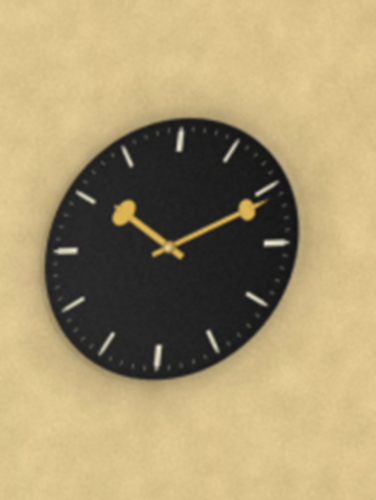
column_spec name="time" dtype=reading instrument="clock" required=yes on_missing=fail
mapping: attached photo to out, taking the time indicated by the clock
10:11
